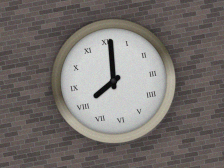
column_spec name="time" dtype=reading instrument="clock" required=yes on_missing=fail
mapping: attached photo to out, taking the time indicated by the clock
8:01
